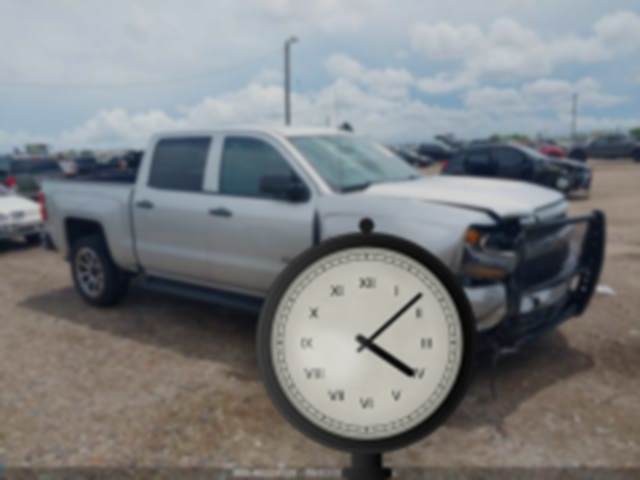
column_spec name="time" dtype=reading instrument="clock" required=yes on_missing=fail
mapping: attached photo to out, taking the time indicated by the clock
4:08
